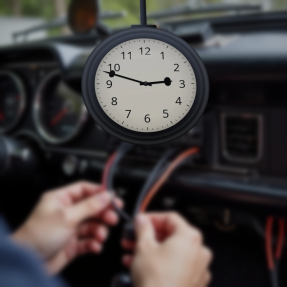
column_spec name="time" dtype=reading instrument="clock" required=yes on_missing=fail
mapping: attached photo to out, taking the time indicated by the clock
2:48
